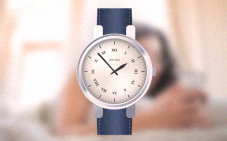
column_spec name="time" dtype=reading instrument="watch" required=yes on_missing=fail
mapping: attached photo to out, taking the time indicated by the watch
1:53
